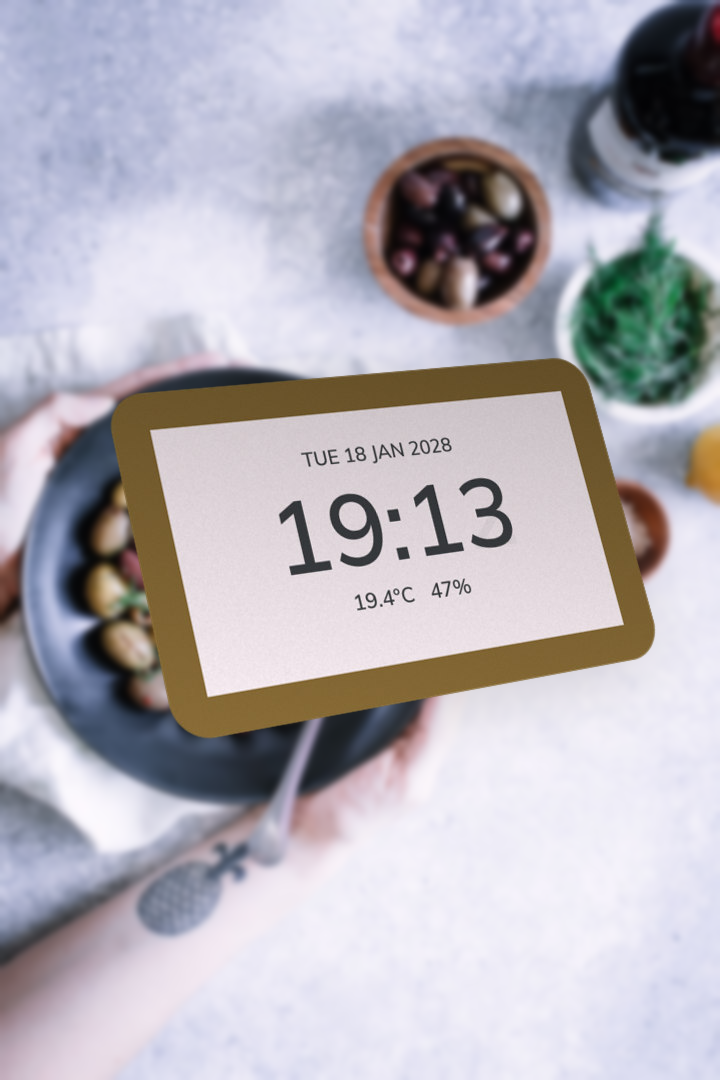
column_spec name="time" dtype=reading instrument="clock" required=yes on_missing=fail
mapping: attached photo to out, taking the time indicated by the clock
19:13
